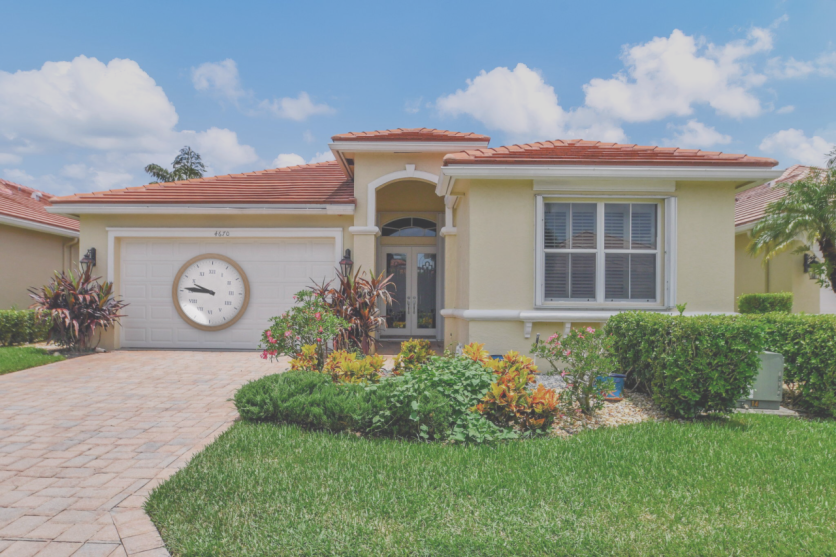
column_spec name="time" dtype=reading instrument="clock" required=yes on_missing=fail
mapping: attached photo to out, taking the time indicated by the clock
9:46
